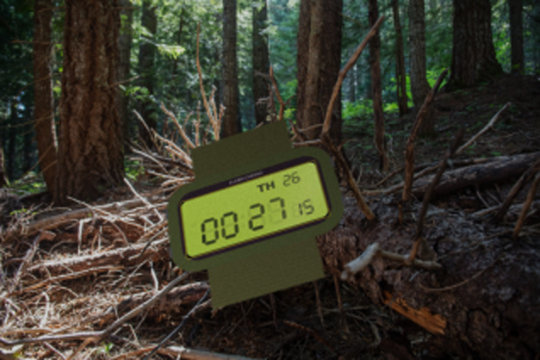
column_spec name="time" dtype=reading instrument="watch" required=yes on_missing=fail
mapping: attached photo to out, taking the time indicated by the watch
0:27:15
